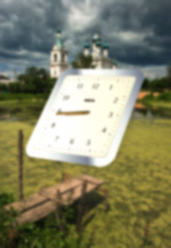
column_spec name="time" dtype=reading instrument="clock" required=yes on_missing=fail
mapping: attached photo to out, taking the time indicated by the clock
8:44
